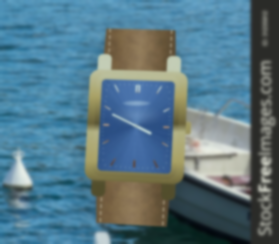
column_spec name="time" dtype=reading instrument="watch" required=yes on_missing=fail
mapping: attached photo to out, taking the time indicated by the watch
3:49
